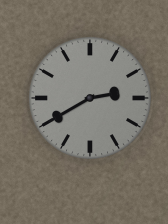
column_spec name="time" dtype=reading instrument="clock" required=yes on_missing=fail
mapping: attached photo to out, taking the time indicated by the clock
2:40
